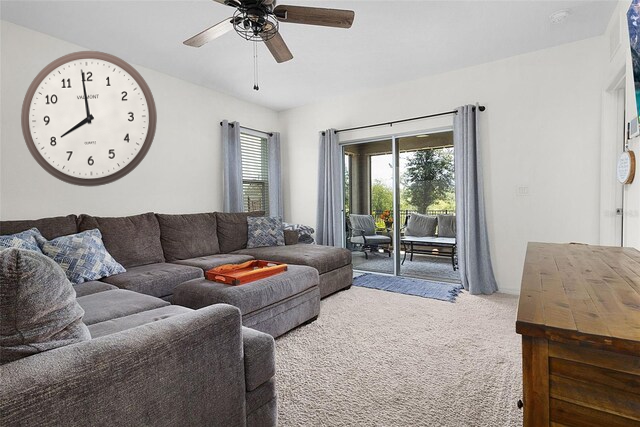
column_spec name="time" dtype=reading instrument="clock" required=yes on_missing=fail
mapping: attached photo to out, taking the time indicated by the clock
7:59
